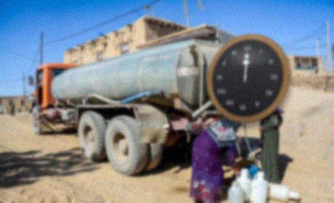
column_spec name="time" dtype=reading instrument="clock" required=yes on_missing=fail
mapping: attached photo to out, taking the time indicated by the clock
12:00
